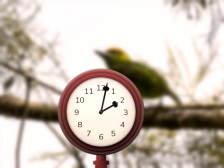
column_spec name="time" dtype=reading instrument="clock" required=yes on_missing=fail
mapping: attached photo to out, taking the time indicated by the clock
2:02
